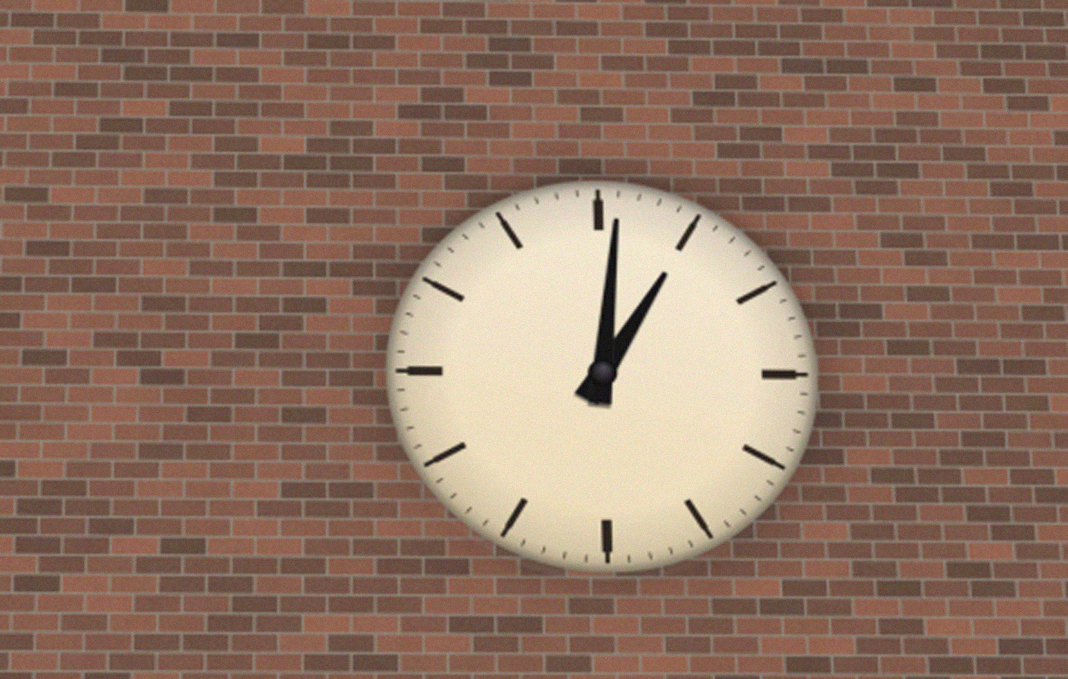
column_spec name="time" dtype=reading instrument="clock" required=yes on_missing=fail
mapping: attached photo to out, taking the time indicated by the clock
1:01
